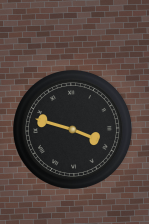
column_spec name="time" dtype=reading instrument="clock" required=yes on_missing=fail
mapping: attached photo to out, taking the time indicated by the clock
3:48
